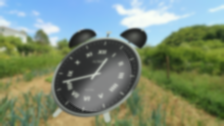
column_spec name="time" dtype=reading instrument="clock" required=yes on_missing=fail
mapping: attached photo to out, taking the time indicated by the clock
12:42
